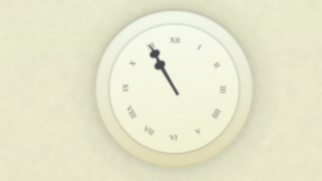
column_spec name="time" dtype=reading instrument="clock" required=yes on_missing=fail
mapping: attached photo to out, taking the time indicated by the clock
10:55
